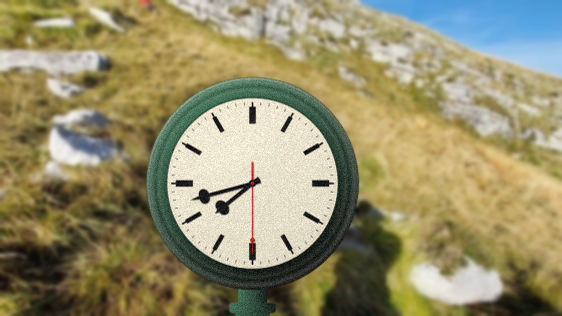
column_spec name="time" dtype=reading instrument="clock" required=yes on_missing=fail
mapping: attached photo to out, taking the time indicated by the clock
7:42:30
